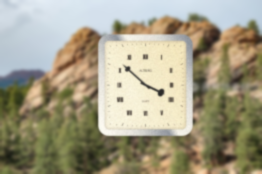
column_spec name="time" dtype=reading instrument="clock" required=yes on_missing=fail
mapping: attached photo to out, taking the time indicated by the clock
3:52
